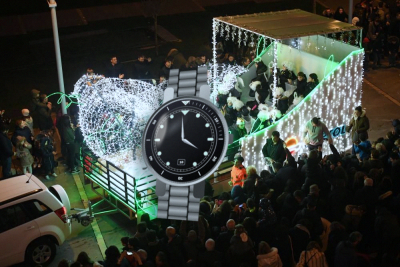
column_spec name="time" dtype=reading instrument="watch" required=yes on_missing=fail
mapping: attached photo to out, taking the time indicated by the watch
3:59
